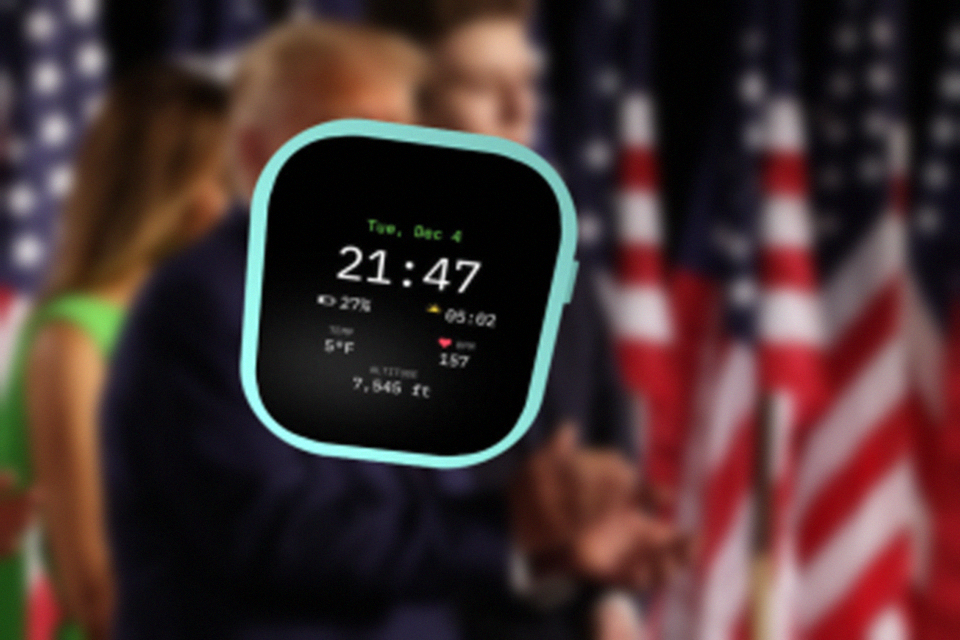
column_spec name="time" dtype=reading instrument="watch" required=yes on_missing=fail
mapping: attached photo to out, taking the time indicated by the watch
21:47
